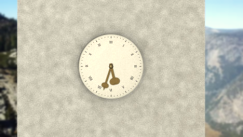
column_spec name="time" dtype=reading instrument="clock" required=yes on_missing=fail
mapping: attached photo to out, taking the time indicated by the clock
5:33
